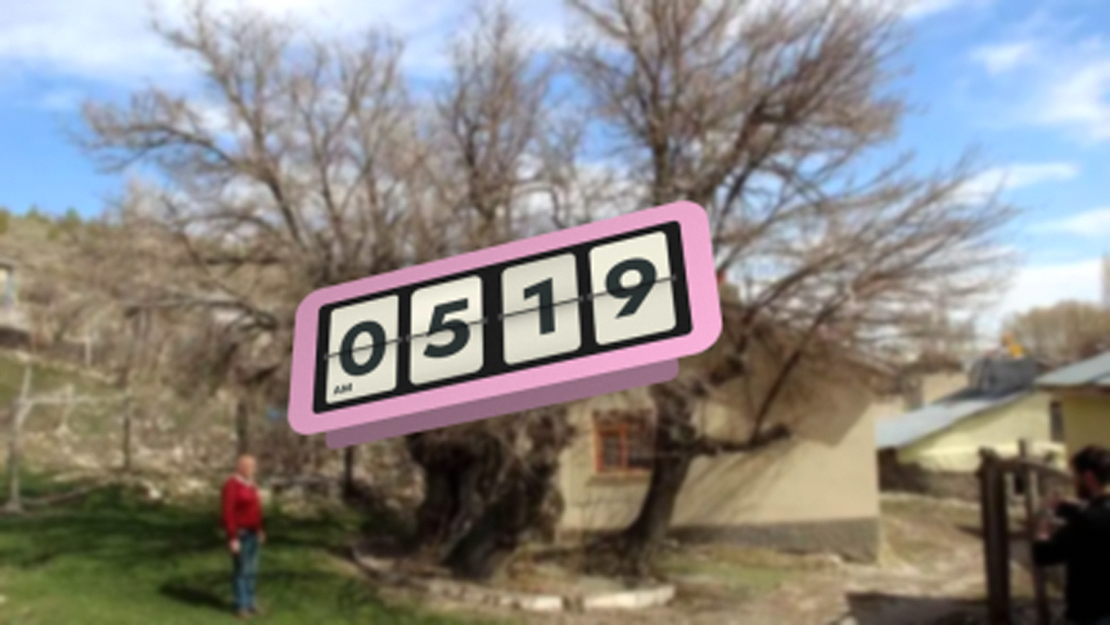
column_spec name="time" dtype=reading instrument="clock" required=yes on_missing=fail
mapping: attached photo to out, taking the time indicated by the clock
5:19
